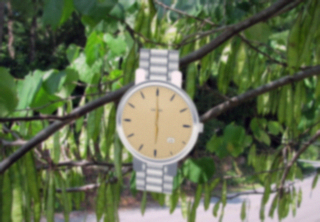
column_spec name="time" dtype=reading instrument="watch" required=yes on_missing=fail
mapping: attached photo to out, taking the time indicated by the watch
6:00
